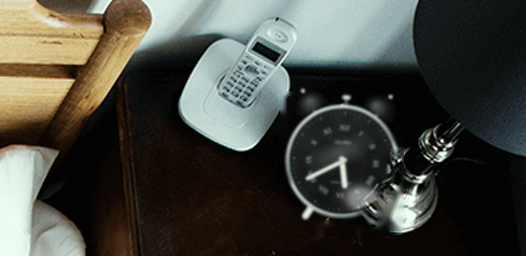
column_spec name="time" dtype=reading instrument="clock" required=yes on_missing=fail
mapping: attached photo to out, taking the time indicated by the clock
5:40
